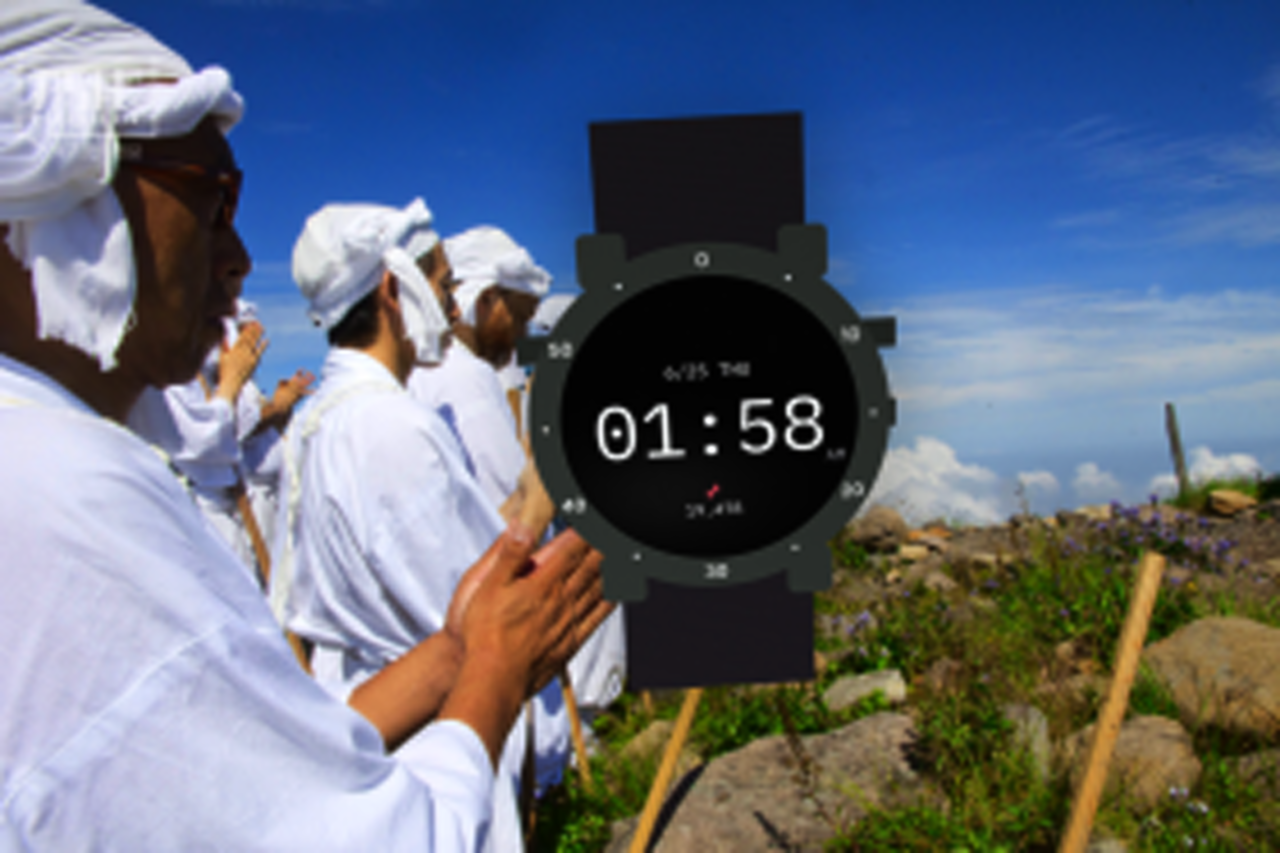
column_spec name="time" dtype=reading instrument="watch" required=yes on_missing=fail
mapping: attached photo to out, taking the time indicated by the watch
1:58
